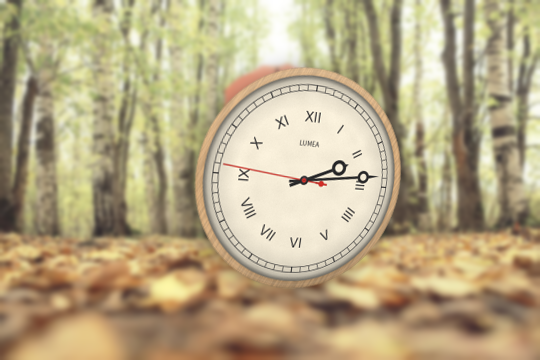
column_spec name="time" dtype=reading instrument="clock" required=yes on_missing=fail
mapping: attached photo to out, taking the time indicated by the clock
2:13:46
